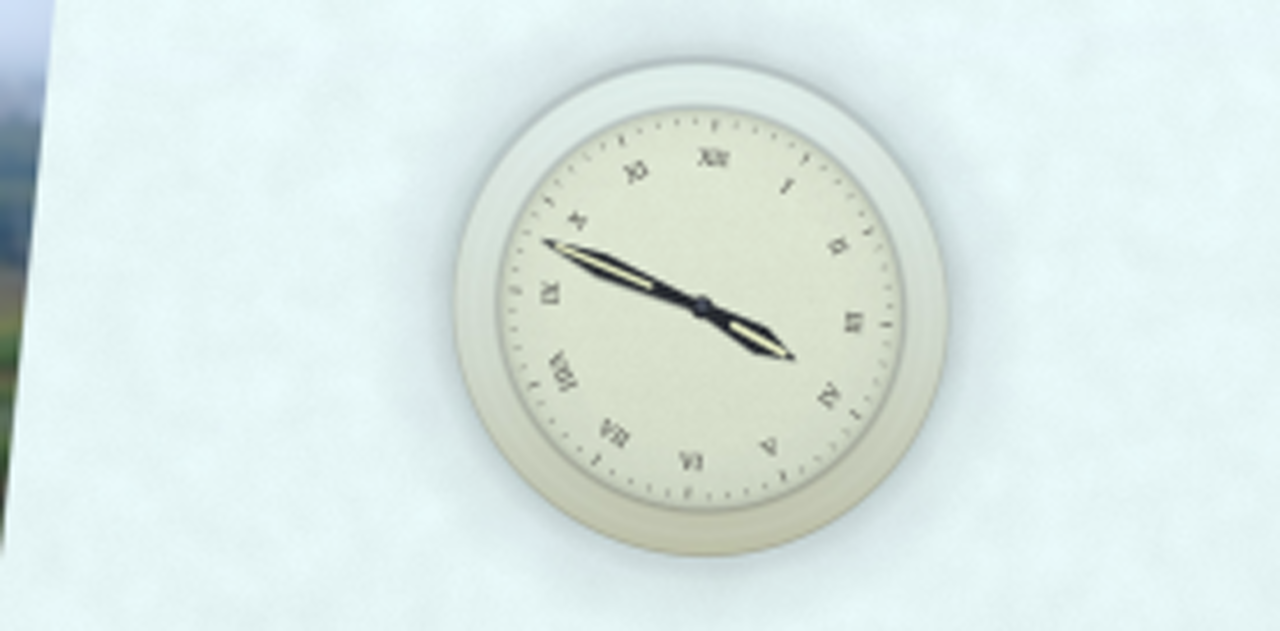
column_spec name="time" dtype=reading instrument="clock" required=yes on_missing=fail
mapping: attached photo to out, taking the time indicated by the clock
3:48
